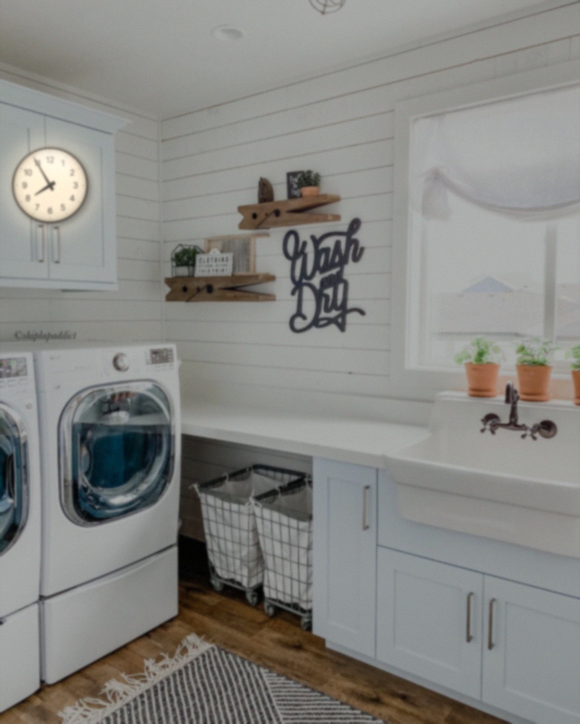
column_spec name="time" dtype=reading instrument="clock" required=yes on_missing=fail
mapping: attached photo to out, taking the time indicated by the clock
7:55
